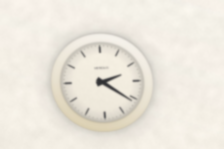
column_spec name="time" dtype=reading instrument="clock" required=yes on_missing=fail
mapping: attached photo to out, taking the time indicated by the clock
2:21
